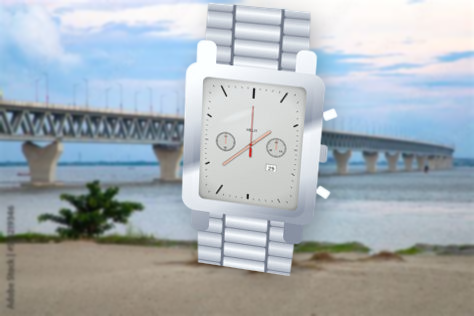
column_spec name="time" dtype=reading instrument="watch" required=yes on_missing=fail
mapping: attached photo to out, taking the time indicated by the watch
1:38
